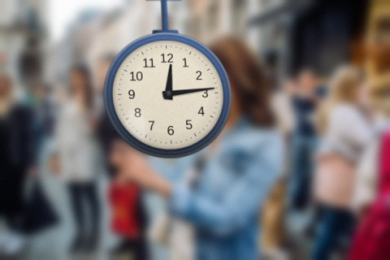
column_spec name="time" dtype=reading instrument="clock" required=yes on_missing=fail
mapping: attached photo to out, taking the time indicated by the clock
12:14
